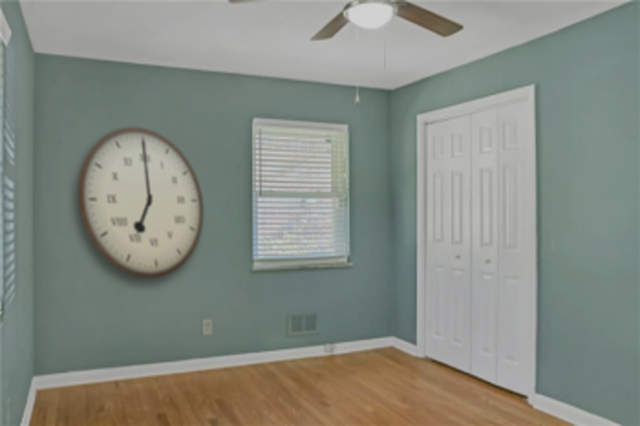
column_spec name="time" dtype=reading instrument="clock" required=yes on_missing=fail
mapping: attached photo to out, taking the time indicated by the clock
7:00
